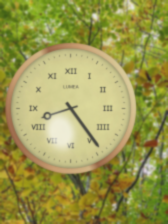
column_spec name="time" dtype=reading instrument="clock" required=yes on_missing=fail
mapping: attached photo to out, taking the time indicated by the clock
8:24
